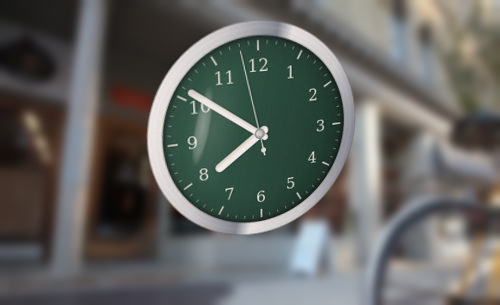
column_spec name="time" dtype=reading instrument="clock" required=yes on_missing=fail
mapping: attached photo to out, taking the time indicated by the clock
7:50:58
